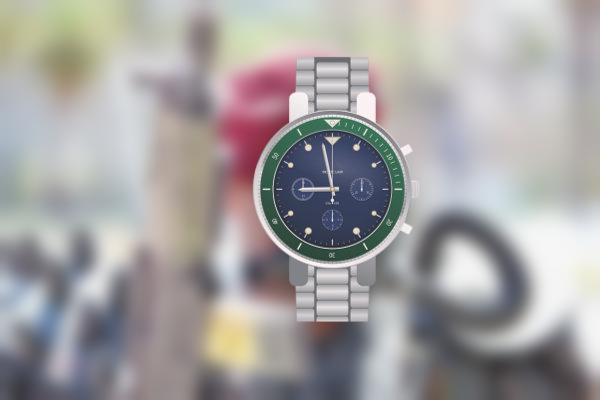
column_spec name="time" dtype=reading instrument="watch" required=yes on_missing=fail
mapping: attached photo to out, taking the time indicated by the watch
8:58
